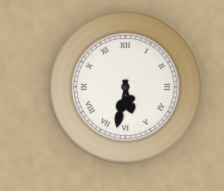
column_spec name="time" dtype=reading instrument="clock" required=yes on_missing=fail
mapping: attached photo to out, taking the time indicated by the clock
5:32
